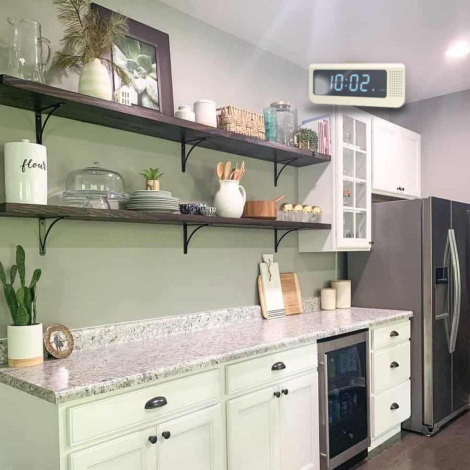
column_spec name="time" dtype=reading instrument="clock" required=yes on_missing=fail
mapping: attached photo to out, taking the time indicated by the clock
10:02
